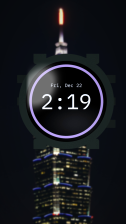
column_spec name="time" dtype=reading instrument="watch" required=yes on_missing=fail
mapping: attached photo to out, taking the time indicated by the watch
2:19
